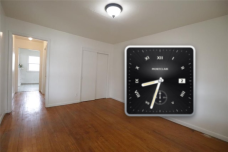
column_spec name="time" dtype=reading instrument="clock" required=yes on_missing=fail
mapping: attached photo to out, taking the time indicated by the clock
8:33
